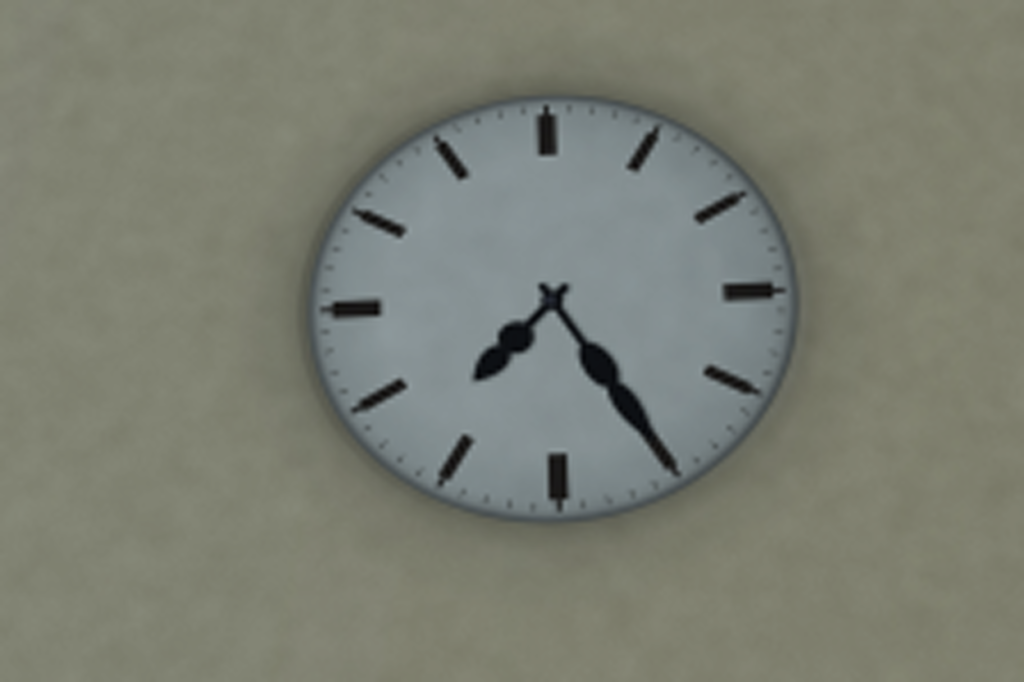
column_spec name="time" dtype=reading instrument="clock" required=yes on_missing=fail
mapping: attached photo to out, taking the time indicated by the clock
7:25
